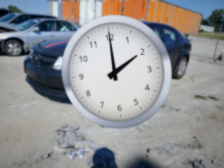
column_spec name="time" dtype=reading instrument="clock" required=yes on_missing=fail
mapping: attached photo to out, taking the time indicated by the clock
2:00
